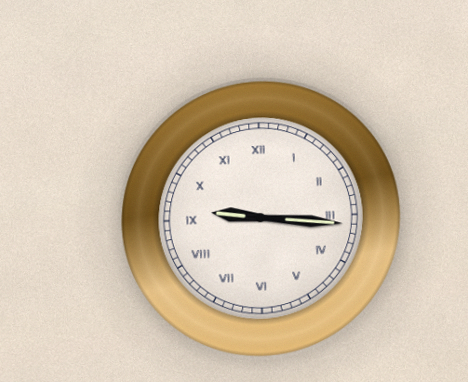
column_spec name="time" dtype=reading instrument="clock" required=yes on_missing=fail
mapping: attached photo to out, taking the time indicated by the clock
9:16
